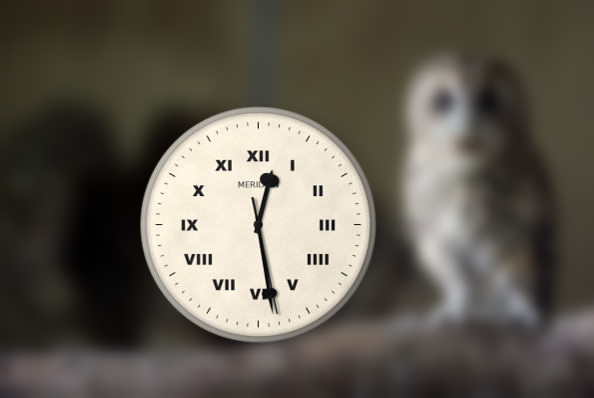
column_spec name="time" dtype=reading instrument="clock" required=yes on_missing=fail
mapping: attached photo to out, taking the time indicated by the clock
12:28:28
